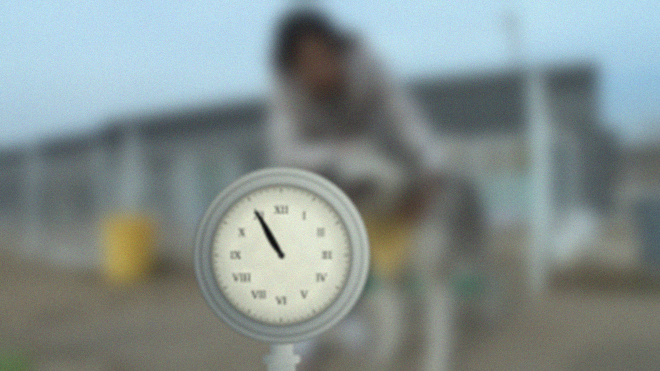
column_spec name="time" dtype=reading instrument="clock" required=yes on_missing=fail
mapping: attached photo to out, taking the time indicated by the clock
10:55
